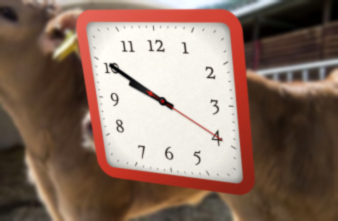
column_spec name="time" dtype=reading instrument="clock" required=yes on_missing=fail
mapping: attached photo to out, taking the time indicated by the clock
9:50:20
